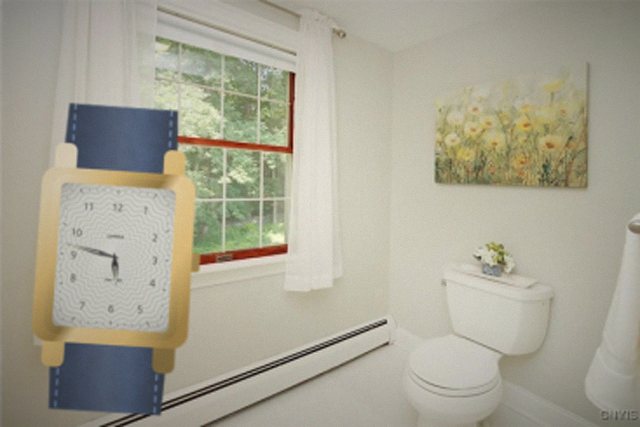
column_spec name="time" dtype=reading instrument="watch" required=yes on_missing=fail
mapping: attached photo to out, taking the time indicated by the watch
5:47
